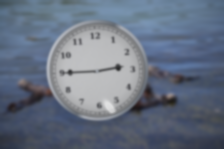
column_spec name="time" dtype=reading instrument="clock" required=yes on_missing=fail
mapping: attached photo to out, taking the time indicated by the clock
2:45
